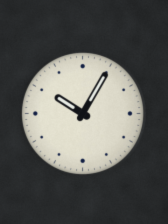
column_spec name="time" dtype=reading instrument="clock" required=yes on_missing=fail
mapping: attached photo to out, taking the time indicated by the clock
10:05
